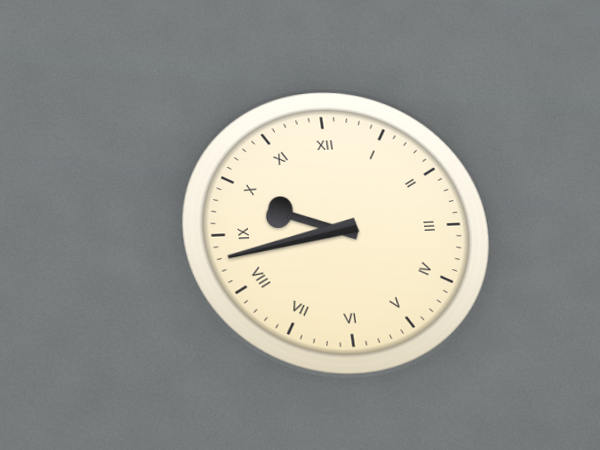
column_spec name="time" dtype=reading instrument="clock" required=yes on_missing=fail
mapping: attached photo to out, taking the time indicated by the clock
9:43
